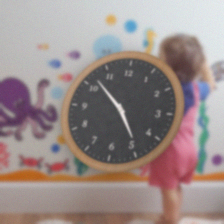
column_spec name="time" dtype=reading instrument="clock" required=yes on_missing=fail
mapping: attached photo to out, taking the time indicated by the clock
4:52
